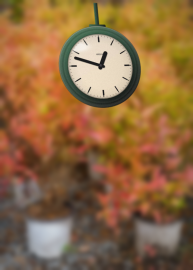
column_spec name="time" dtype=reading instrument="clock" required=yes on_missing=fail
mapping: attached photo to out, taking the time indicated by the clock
12:48
